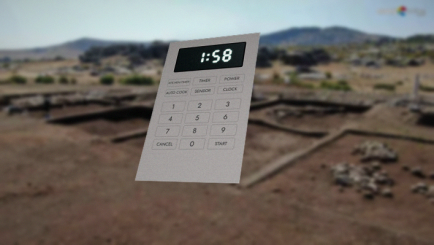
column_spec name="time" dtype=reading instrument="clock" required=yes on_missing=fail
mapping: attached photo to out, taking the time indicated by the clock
1:58
